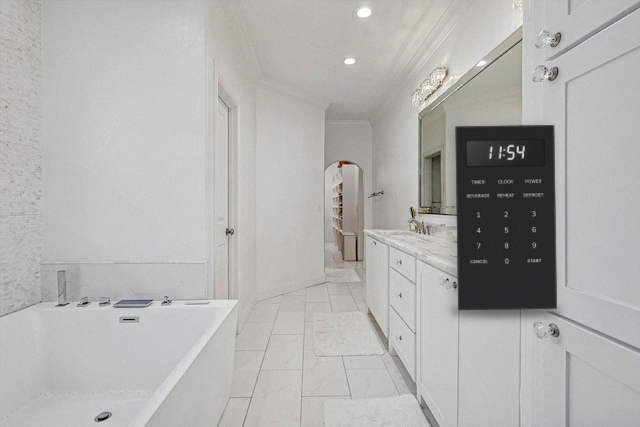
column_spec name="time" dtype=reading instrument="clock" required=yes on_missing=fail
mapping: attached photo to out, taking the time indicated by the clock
11:54
